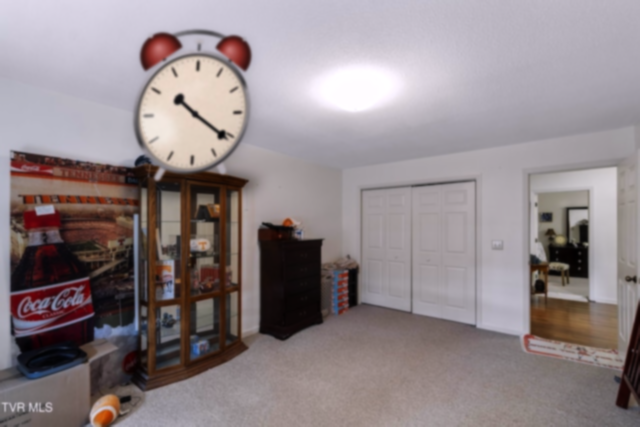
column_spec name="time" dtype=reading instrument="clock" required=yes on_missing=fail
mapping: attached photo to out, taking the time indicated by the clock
10:21
